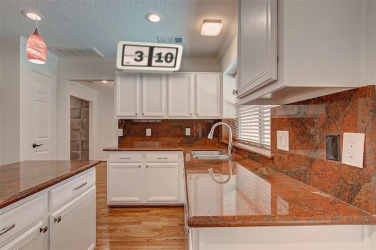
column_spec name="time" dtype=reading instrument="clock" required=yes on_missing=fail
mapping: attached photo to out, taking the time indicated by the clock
3:10
